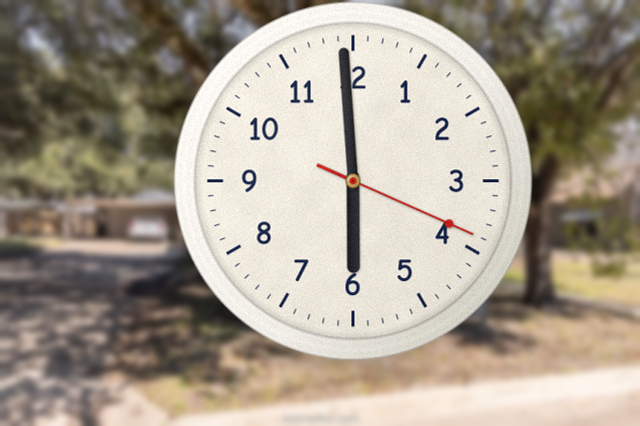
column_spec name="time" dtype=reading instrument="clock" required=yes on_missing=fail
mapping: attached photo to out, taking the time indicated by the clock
5:59:19
